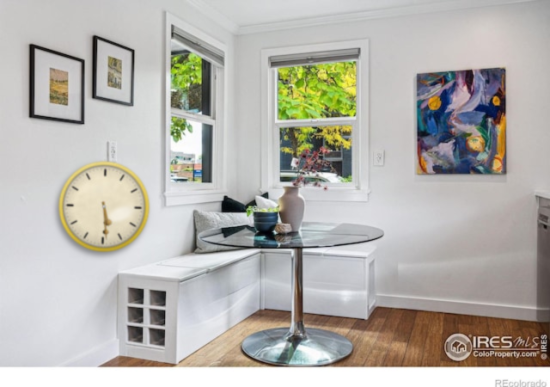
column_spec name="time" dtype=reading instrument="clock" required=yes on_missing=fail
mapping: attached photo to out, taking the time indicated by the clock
5:29
